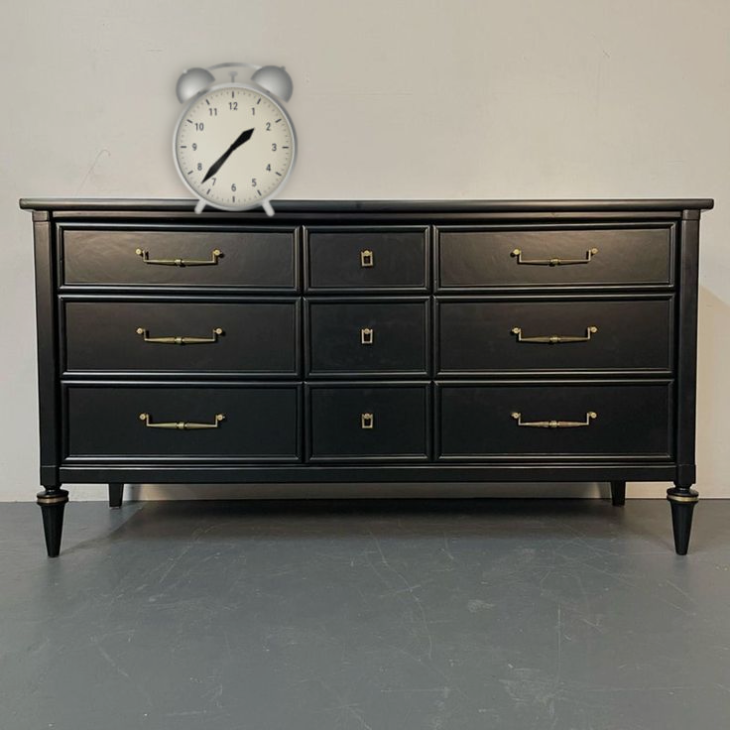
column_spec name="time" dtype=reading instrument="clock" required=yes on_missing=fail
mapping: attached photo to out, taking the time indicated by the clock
1:37
